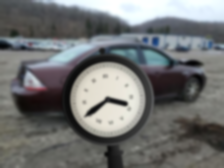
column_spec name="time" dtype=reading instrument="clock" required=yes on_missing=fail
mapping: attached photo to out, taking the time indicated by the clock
3:40
